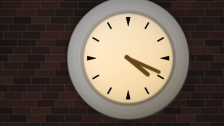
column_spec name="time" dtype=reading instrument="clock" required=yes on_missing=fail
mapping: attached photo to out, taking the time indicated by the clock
4:19
